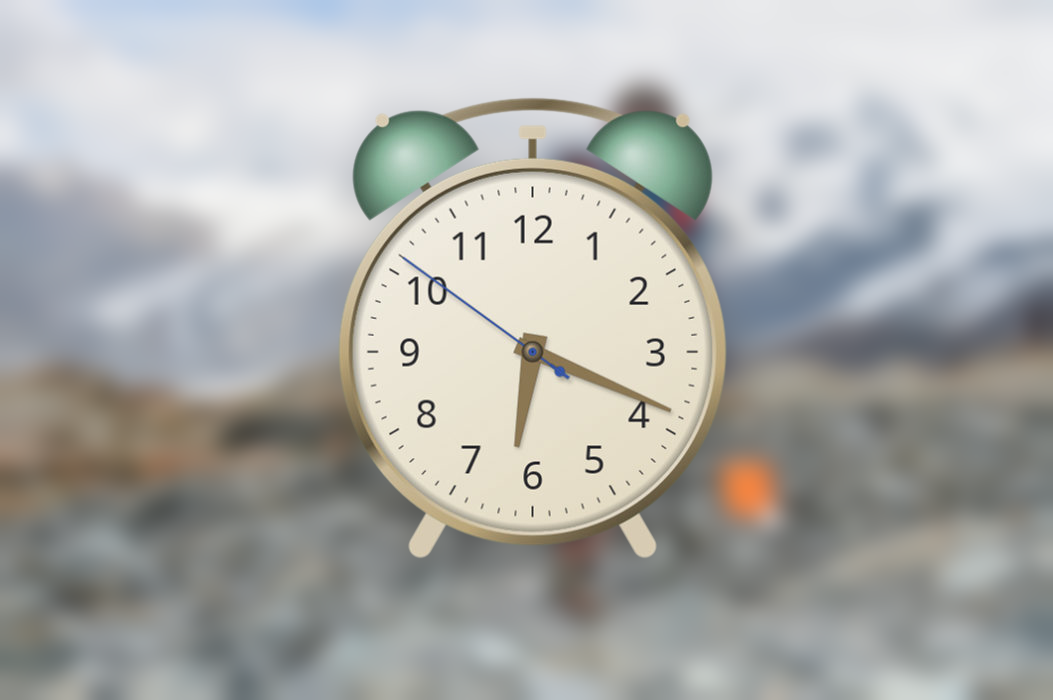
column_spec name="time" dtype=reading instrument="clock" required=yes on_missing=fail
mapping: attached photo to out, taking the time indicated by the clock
6:18:51
